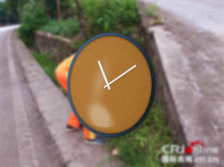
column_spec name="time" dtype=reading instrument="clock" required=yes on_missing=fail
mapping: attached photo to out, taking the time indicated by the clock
11:10
